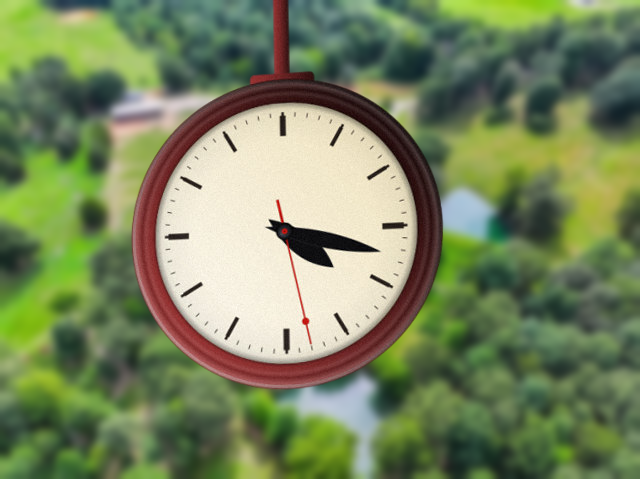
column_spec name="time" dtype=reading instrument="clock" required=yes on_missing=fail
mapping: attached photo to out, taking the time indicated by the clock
4:17:28
